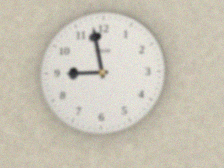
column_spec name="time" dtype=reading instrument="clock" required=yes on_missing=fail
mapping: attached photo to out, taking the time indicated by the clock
8:58
